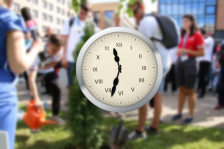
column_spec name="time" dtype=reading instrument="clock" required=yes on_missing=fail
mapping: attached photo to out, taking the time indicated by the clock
11:33
